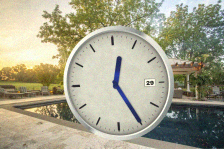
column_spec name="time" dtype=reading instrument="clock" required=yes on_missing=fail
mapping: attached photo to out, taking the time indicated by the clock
12:25
